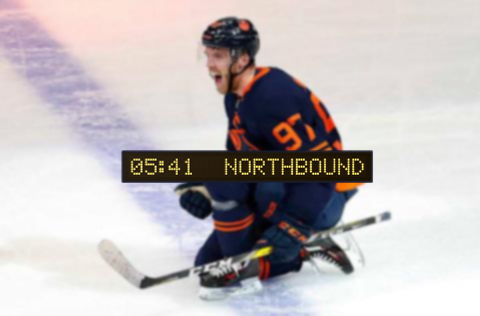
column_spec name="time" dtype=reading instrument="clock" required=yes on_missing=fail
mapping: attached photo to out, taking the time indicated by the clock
5:41
